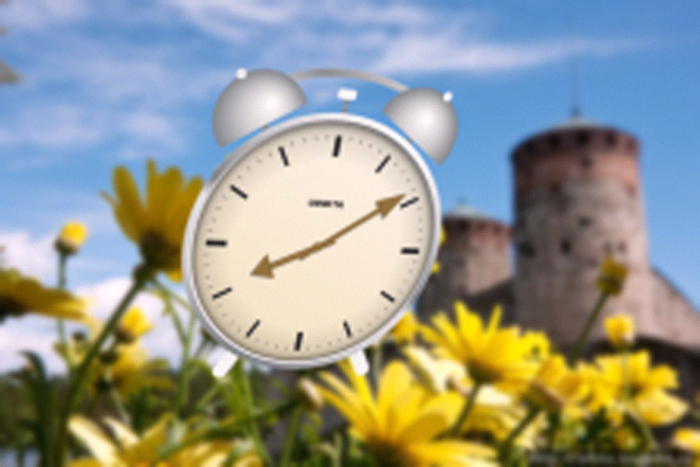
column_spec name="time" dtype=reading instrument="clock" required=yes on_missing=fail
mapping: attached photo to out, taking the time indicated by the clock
8:09
